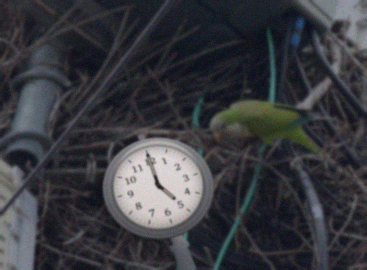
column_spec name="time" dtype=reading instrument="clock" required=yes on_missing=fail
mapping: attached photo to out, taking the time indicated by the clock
5:00
